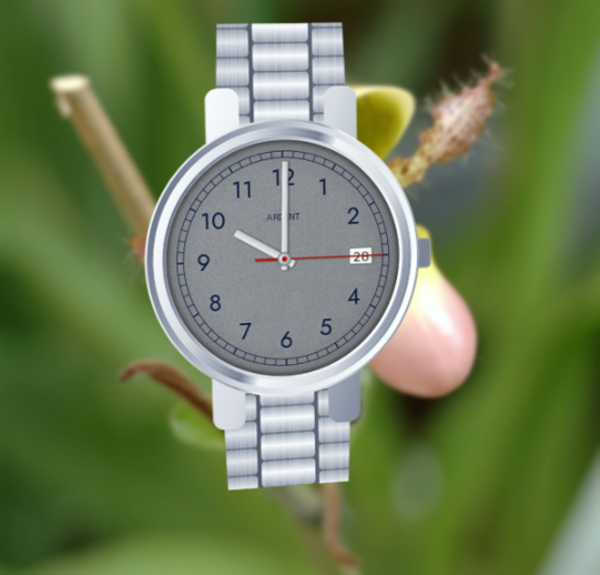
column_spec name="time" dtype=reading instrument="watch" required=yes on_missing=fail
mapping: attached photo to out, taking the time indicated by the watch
10:00:15
